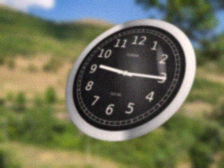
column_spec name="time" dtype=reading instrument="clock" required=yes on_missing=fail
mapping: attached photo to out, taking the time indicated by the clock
9:15
